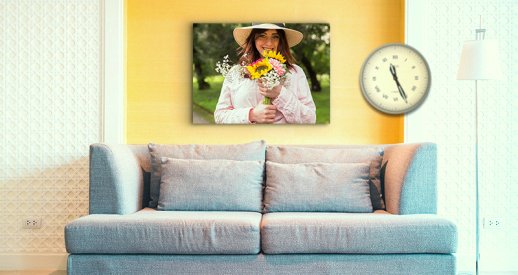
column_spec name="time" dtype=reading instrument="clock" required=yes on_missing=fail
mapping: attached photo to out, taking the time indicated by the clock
11:26
